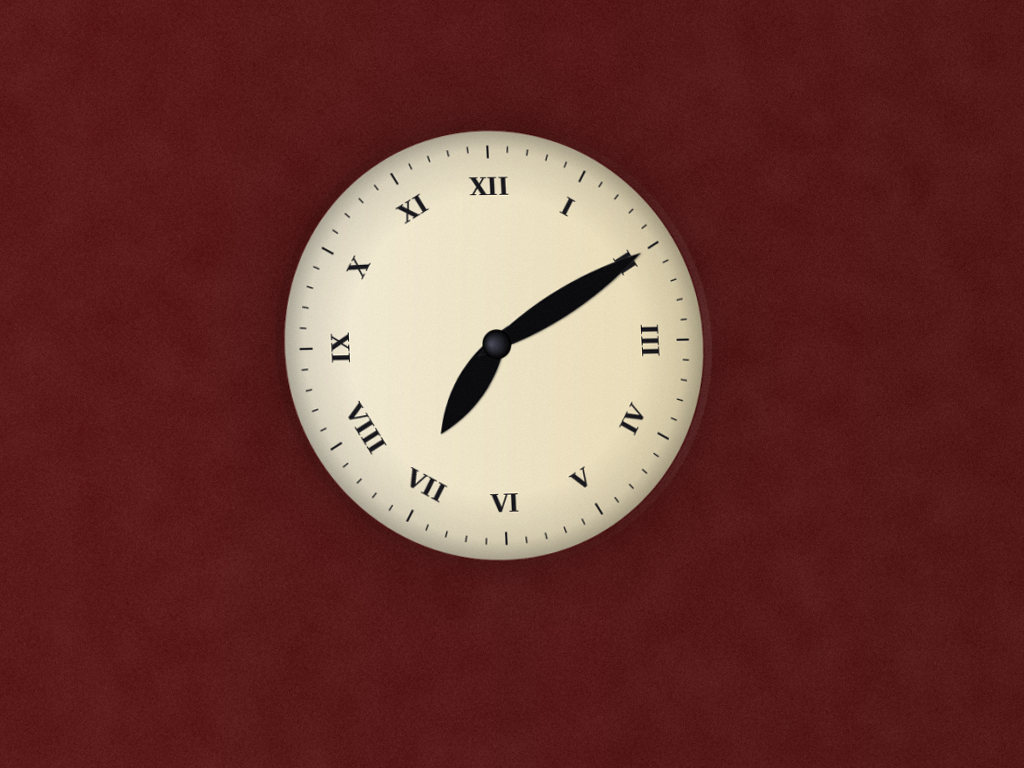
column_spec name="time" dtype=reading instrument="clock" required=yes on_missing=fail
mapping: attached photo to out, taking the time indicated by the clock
7:10
